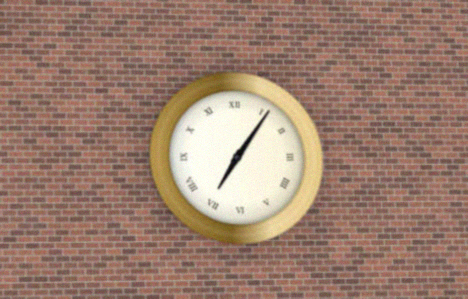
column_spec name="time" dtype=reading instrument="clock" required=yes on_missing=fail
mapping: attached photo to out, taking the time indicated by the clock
7:06
